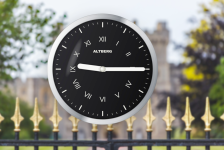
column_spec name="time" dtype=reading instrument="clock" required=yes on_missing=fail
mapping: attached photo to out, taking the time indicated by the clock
9:15
